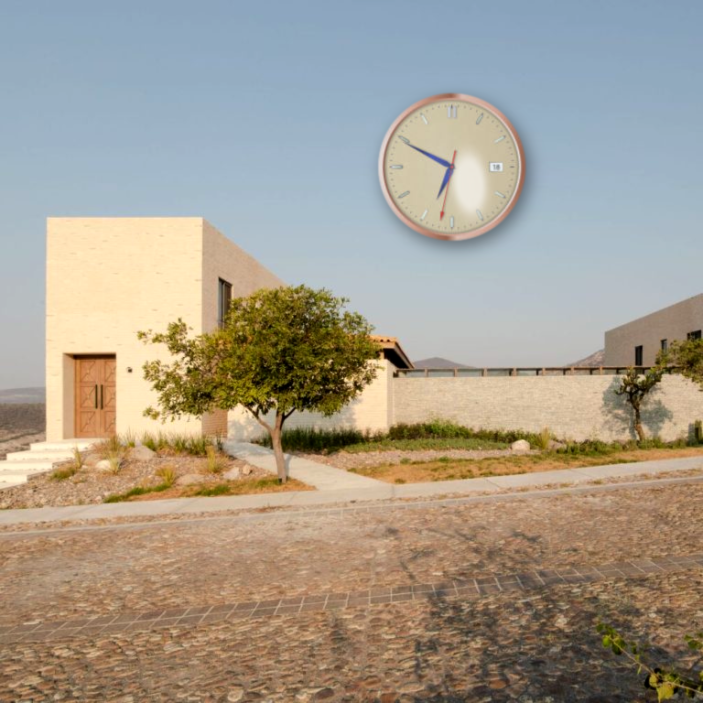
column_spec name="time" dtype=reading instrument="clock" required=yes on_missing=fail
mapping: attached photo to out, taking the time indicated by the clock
6:49:32
